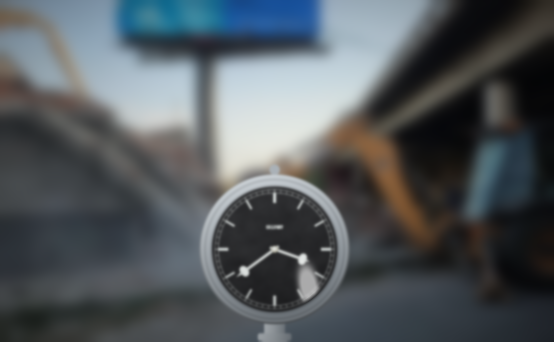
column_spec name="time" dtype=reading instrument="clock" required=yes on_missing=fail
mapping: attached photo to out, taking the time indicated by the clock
3:39
